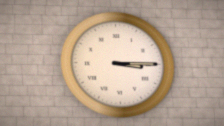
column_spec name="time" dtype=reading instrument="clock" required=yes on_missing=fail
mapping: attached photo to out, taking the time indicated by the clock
3:15
